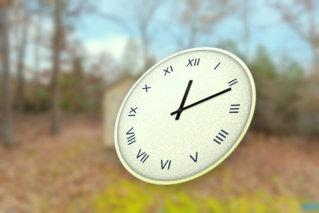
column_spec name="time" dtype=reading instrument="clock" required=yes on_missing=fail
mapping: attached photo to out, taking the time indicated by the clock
12:11
